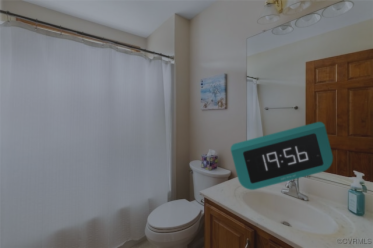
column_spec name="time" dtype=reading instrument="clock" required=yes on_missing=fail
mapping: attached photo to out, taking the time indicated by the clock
19:56
